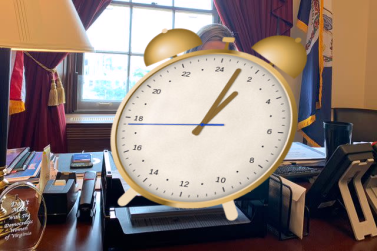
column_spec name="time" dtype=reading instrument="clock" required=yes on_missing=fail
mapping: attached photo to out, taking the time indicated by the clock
2:02:44
